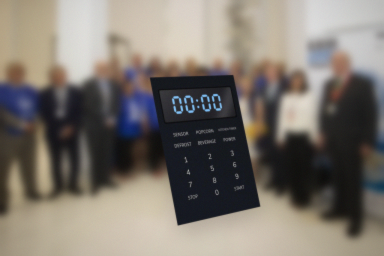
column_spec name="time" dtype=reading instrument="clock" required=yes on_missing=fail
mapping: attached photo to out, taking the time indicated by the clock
0:00
